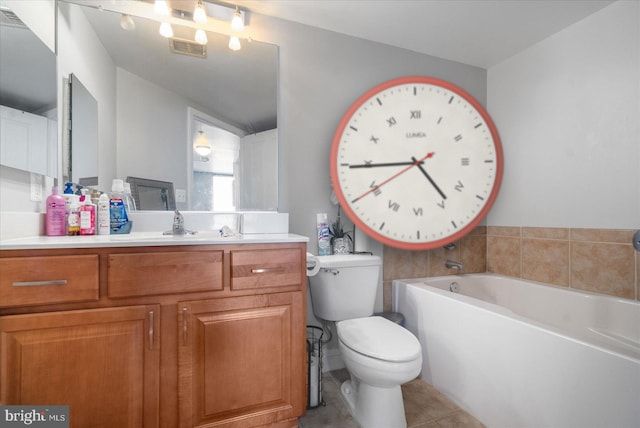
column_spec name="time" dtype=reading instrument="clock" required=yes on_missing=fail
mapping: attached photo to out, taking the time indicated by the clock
4:44:40
